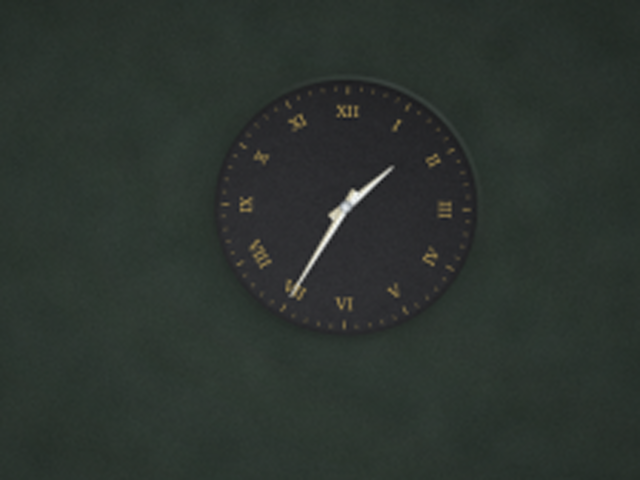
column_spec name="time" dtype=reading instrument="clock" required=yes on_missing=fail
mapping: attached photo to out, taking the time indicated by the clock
1:35
